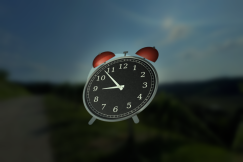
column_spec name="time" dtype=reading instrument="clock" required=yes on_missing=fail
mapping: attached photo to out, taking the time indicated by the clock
8:53
